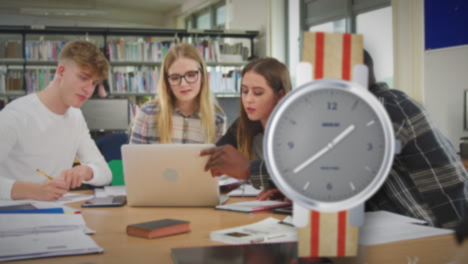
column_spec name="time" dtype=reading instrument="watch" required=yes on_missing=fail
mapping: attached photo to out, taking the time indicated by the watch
1:39
